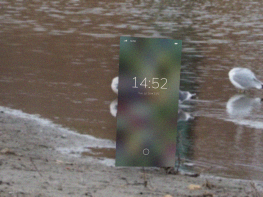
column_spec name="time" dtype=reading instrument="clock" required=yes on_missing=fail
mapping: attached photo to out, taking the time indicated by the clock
14:52
